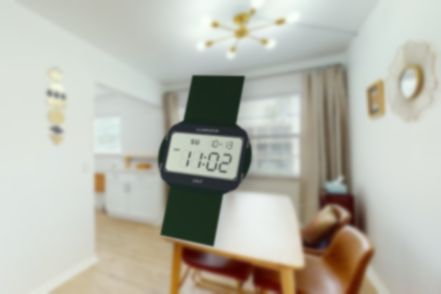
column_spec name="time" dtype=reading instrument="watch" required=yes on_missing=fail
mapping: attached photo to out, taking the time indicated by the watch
11:02
